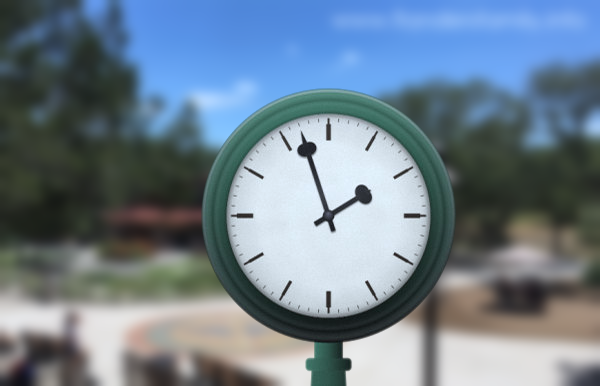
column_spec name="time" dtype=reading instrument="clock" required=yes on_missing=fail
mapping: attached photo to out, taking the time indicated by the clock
1:57
